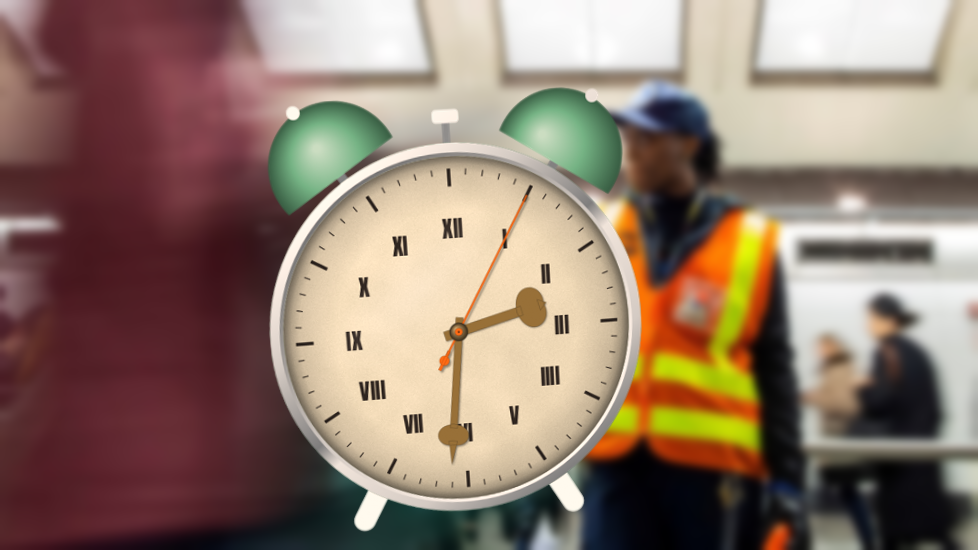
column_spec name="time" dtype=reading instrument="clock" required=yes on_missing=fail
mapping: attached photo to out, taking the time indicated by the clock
2:31:05
